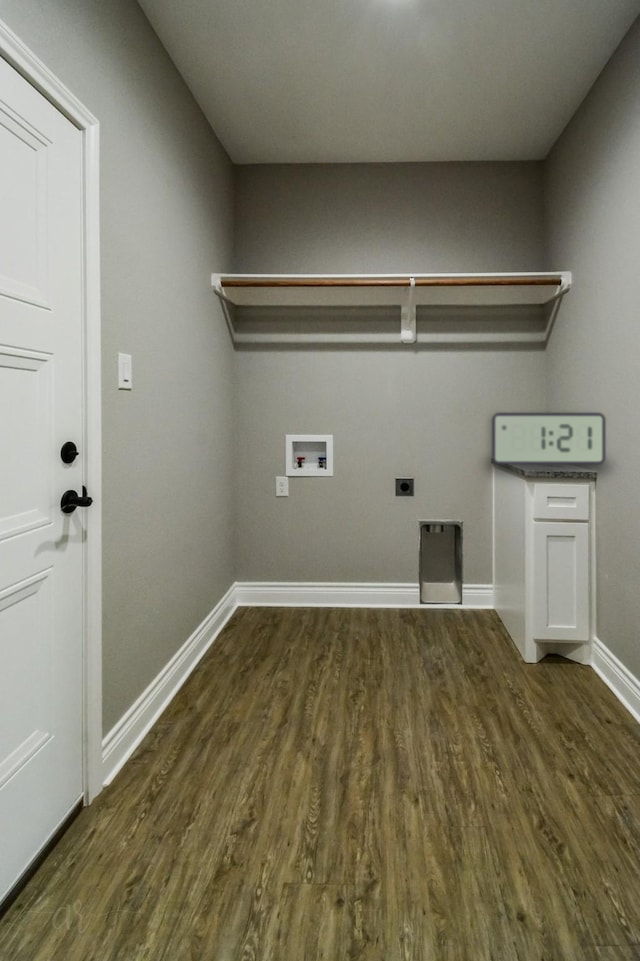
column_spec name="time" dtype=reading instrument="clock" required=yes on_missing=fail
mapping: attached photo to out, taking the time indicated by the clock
1:21
